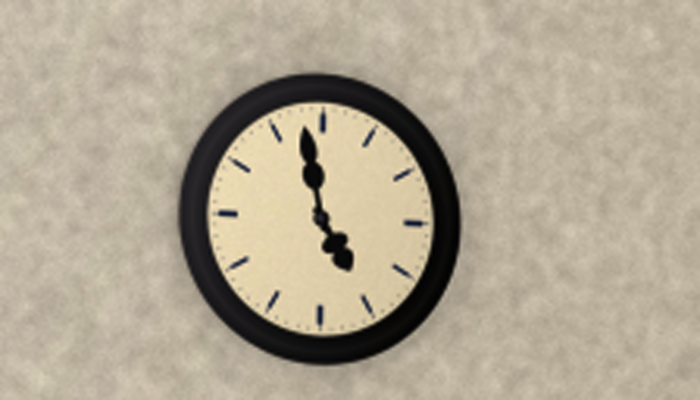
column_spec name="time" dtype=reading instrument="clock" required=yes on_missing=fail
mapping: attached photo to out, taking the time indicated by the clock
4:58
